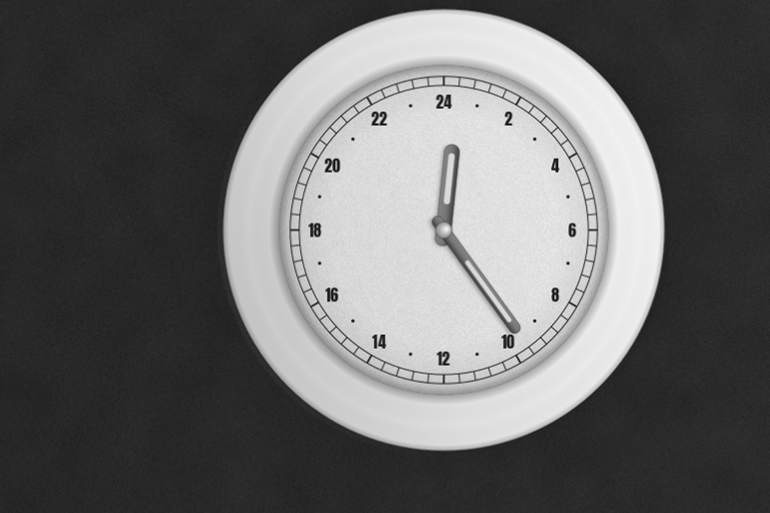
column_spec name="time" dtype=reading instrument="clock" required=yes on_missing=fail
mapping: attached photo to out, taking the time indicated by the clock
0:24
